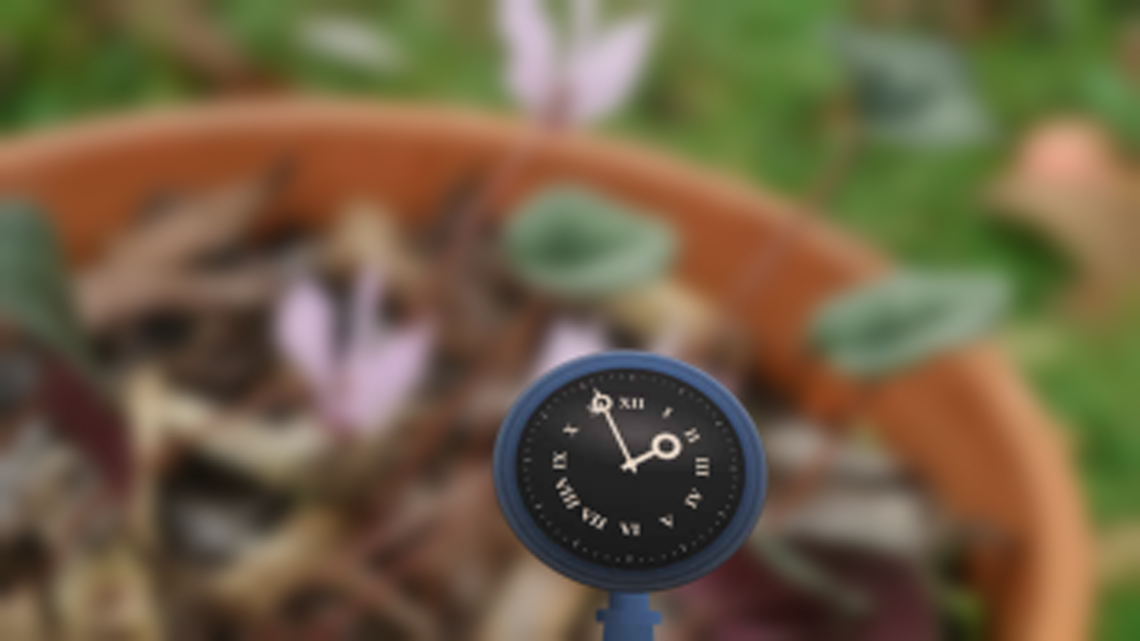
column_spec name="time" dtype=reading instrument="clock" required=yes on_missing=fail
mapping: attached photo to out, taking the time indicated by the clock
1:56
